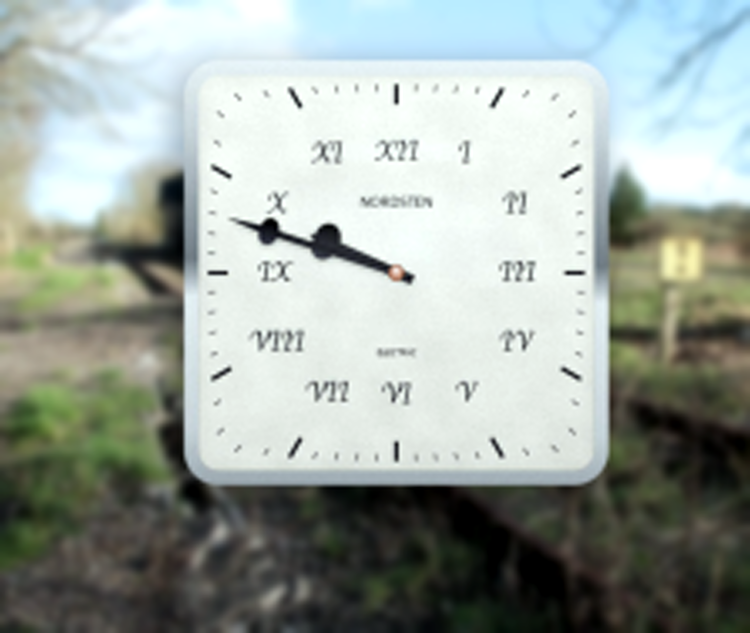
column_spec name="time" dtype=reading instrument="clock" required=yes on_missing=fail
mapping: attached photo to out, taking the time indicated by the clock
9:48
